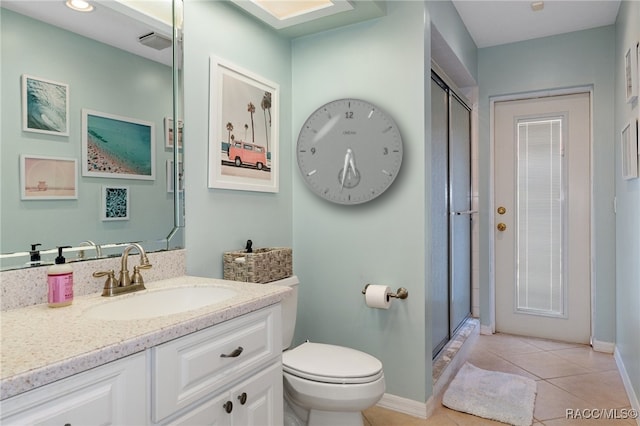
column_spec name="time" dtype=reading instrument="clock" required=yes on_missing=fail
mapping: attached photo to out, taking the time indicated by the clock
5:32
